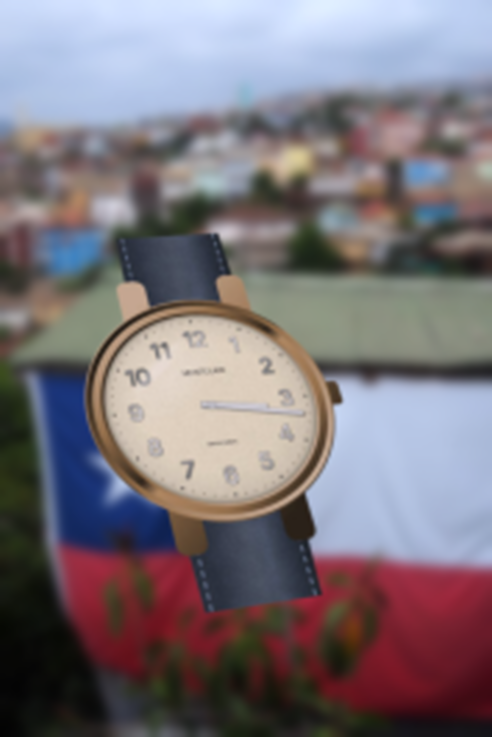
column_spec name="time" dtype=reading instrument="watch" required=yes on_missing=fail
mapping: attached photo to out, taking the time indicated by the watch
3:17
